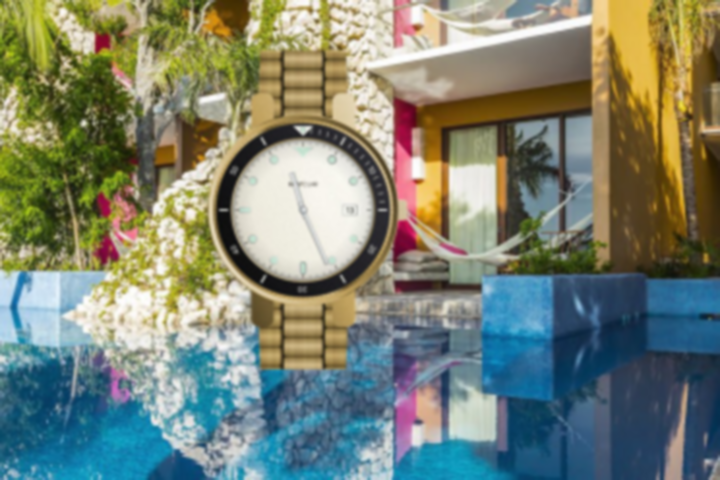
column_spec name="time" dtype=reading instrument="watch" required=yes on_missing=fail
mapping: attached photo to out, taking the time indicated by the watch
11:26
